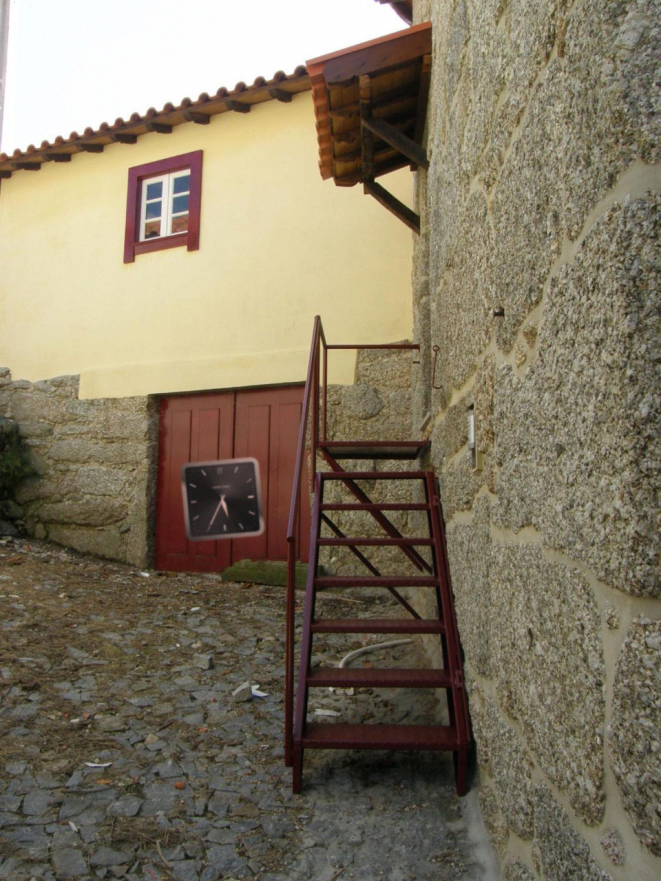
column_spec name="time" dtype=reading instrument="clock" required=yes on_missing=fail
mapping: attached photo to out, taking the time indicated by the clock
5:35
